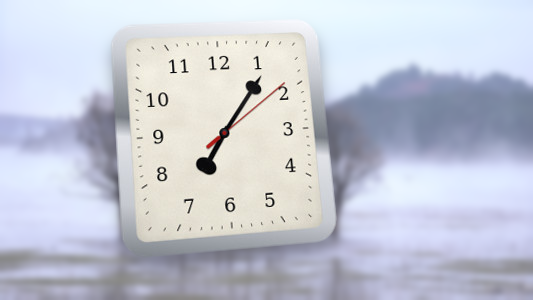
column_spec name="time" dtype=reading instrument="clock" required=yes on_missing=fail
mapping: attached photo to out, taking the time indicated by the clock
7:06:09
